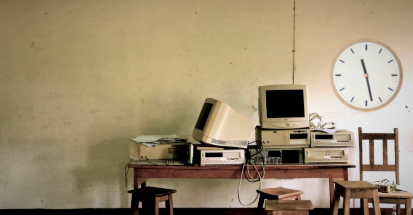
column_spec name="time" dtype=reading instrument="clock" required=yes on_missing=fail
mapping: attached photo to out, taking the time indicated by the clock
11:28
